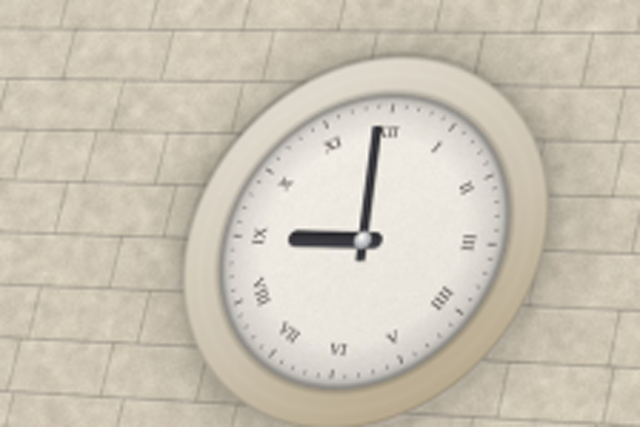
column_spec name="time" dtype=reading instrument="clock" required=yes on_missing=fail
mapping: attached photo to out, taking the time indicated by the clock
8:59
